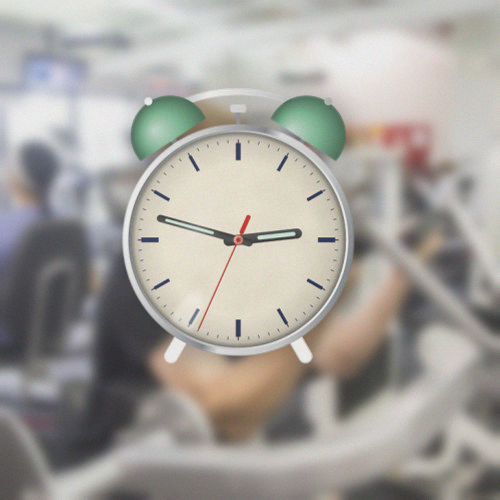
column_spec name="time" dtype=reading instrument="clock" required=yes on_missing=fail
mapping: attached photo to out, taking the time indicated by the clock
2:47:34
